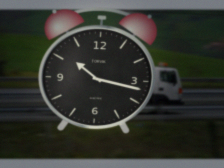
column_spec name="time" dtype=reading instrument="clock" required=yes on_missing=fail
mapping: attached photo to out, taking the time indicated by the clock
10:17
